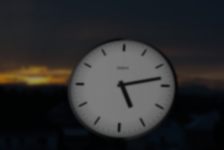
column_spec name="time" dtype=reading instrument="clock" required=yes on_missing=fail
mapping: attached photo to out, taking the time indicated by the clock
5:13
